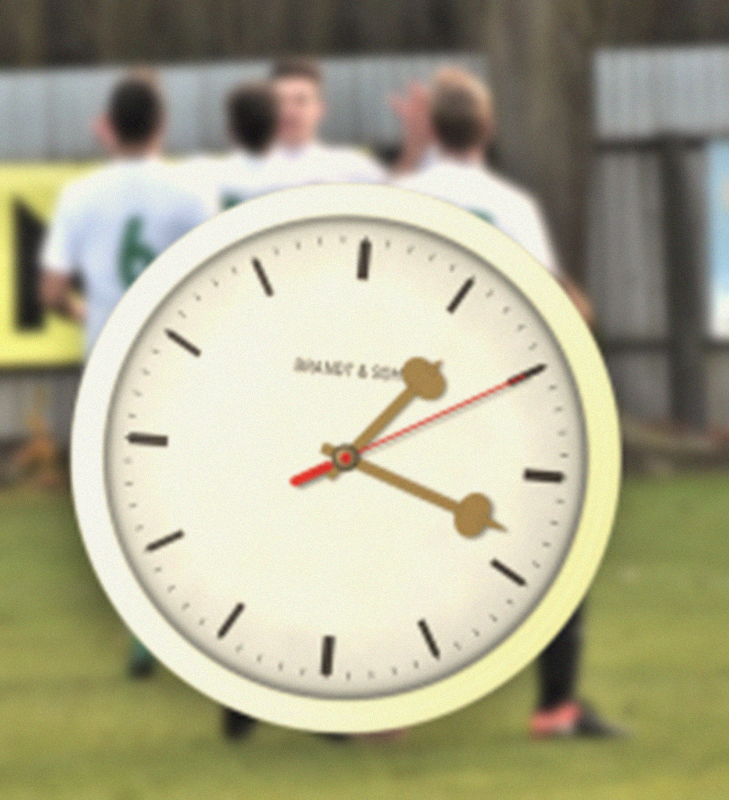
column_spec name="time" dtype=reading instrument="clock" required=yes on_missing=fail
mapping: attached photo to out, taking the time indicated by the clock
1:18:10
